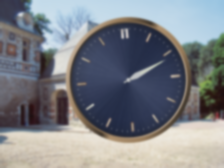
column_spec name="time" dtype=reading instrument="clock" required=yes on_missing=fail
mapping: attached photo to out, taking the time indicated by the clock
2:11
